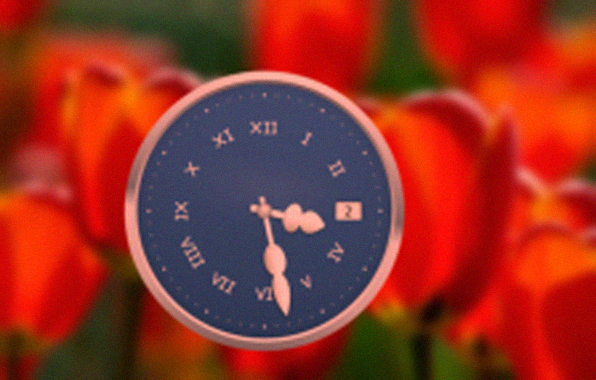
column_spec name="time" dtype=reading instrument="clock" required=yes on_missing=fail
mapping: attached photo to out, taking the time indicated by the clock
3:28
